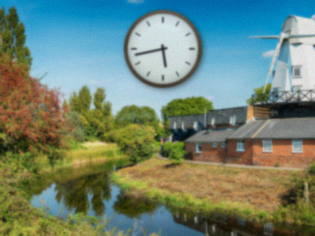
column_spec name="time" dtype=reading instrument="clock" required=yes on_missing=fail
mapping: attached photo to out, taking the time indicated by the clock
5:43
